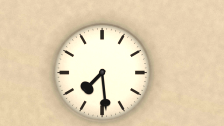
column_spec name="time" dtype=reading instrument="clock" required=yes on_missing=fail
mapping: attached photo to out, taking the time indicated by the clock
7:29
